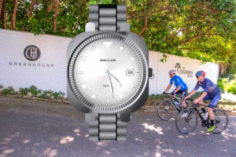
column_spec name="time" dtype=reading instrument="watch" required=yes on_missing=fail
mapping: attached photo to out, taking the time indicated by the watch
4:28
